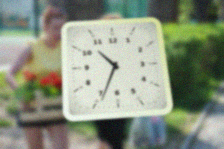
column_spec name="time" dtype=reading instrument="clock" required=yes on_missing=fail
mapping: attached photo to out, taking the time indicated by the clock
10:34
